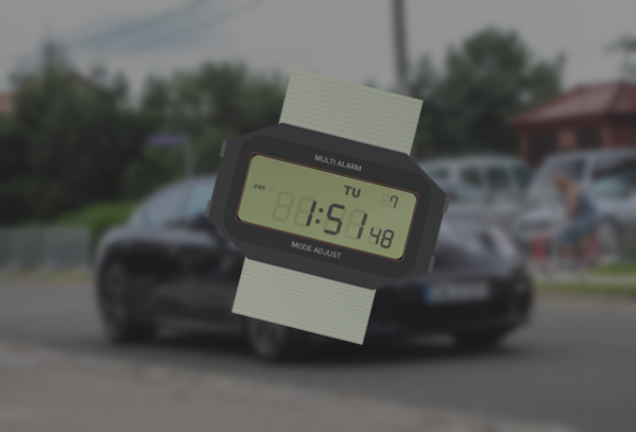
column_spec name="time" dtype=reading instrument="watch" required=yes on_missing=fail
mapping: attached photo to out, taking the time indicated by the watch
1:51:48
